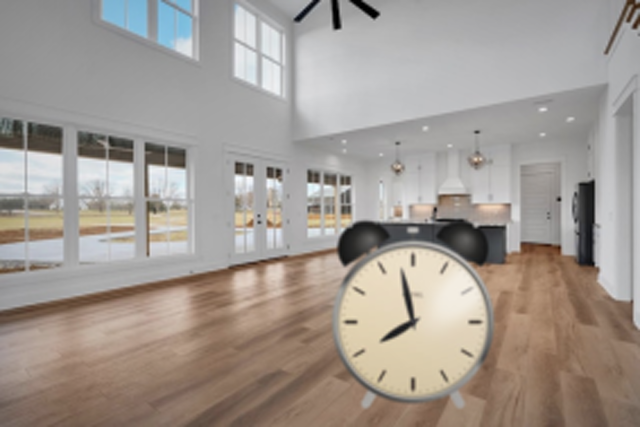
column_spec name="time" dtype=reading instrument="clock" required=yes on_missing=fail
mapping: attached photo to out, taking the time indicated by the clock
7:58
